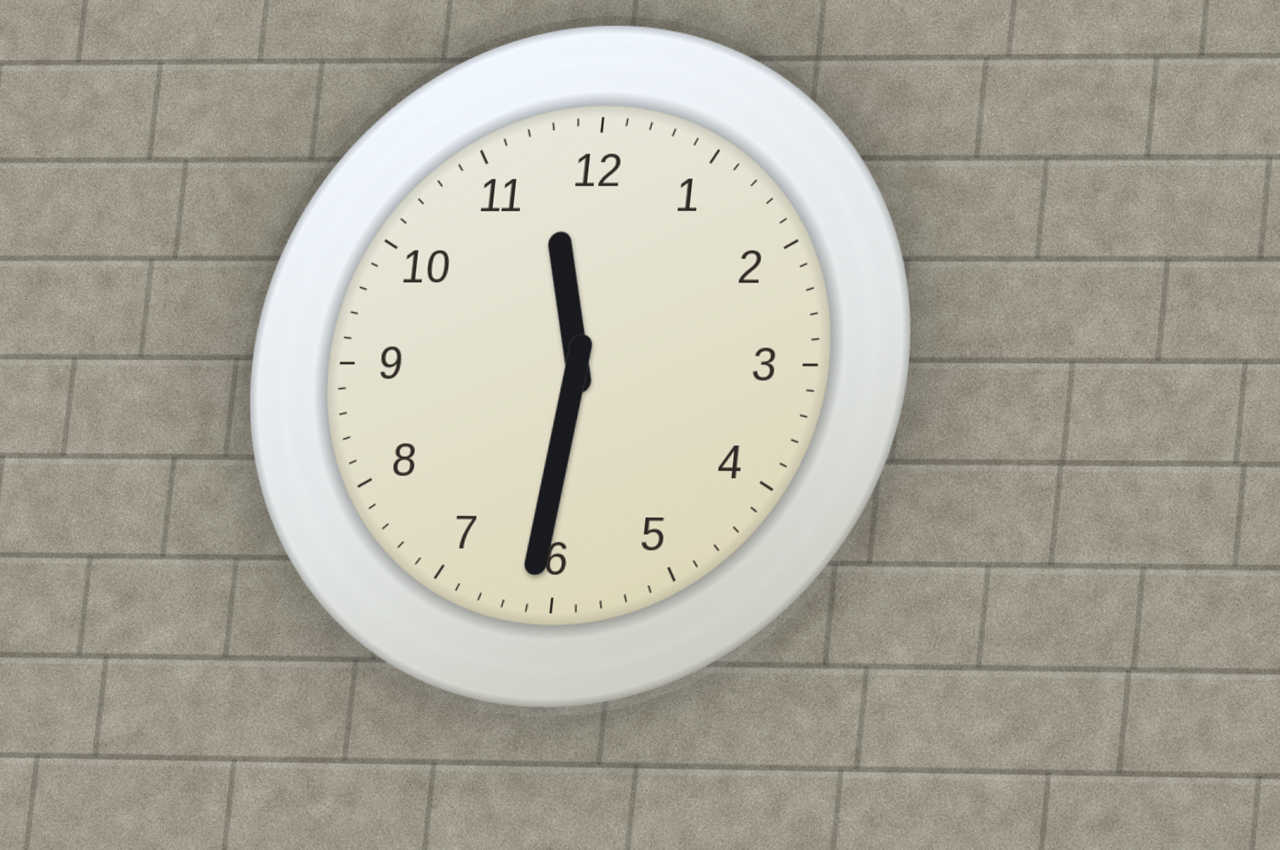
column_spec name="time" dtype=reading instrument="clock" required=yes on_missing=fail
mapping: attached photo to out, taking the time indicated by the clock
11:31
